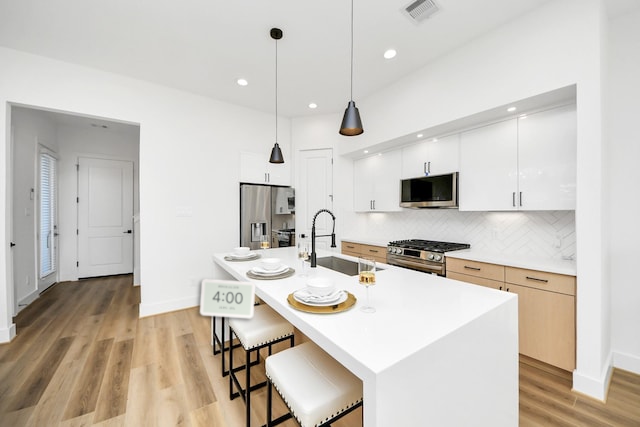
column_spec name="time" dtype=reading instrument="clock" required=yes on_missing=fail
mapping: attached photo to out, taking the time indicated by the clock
4:00
